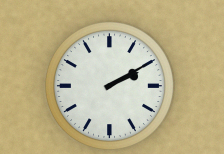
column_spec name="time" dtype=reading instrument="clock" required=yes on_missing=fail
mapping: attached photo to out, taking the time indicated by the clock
2:10
